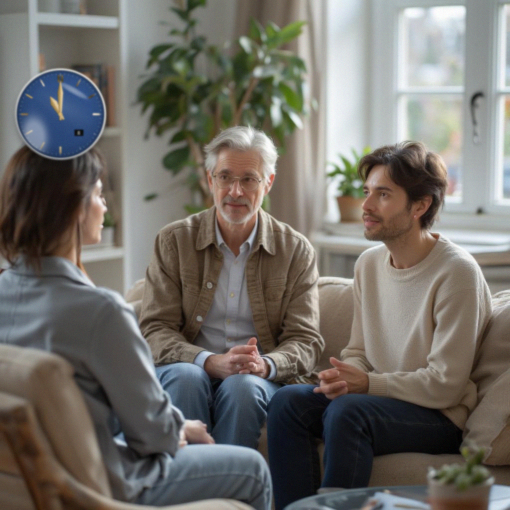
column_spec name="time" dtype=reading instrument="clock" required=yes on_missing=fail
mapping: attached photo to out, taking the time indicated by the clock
11:00
